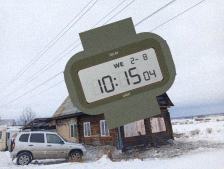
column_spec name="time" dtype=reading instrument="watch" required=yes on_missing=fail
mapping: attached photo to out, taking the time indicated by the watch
10:15:04
